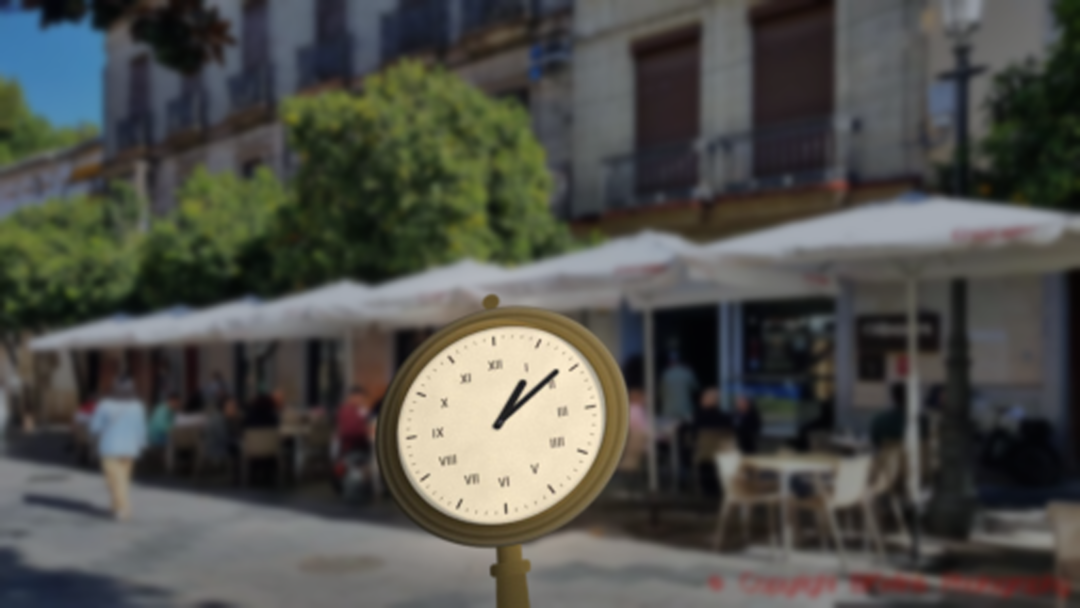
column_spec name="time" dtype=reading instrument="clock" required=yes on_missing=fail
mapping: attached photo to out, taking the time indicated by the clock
1:09
